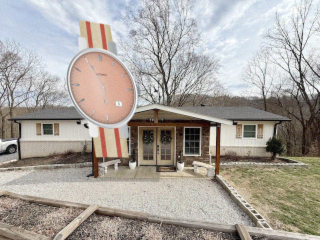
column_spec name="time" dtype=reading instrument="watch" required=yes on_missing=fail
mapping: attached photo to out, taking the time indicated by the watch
5:55
